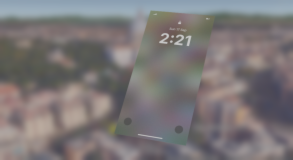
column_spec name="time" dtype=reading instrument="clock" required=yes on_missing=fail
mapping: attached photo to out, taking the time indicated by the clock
2:21
